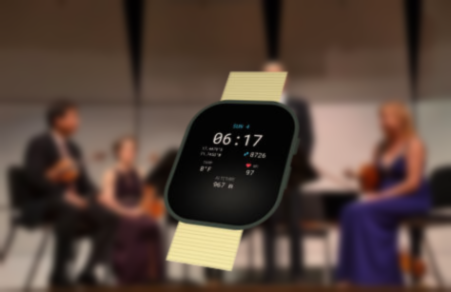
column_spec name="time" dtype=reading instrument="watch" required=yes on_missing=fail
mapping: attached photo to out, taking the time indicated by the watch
6:17
